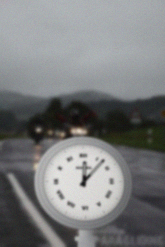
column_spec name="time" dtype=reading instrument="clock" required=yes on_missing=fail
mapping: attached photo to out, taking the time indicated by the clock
12:07
